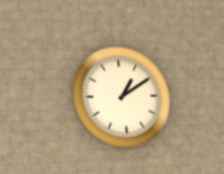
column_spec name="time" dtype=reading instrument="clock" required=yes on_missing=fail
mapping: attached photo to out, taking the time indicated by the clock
1:10
